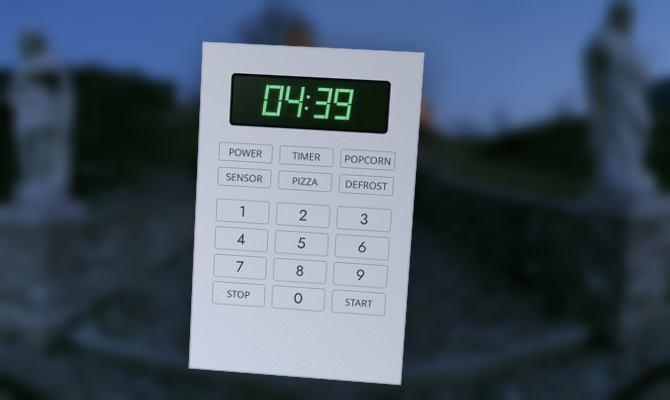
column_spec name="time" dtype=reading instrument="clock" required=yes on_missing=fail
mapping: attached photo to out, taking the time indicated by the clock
4:39
